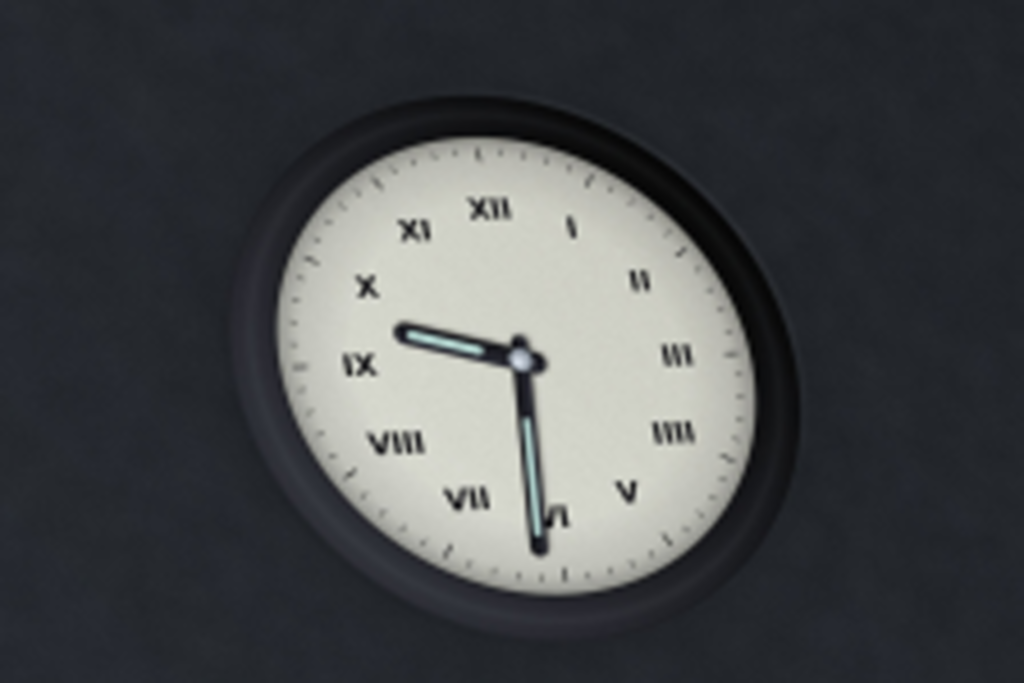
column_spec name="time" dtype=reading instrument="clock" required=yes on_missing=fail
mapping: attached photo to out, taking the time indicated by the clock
9:31
